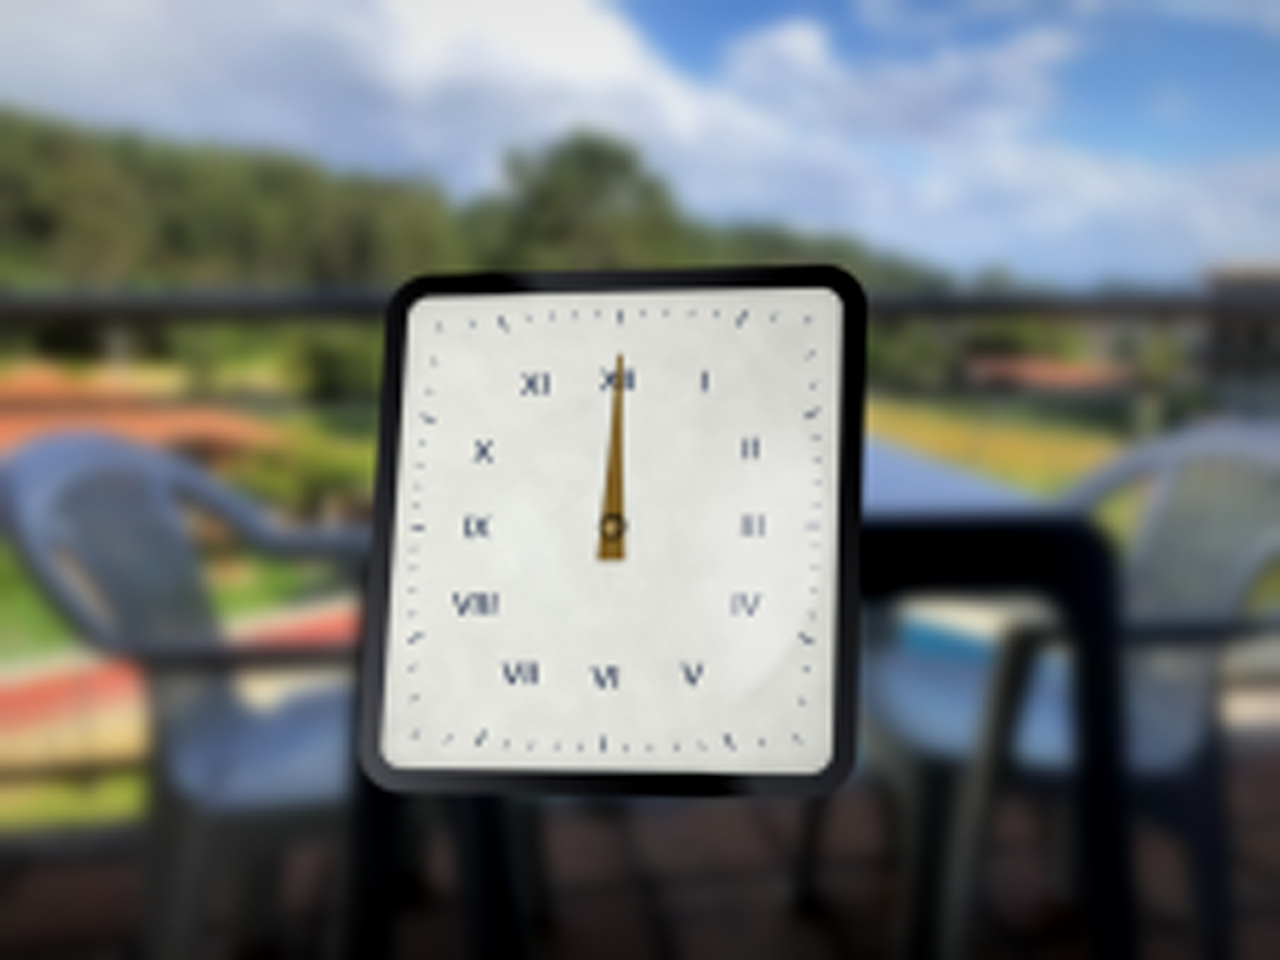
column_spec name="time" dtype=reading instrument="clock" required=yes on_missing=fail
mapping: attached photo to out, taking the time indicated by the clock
12:00
